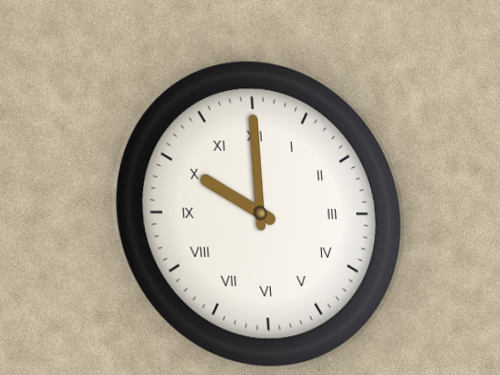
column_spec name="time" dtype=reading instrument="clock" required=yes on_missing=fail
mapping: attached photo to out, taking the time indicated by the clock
10:00
